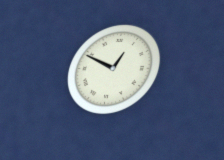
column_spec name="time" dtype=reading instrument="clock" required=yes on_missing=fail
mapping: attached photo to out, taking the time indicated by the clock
12:49
